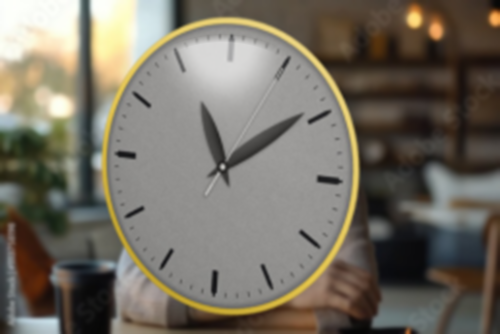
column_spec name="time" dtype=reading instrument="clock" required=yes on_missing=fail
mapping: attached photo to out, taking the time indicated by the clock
11:09:05
